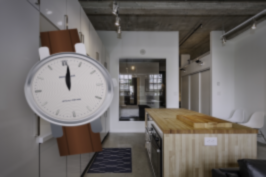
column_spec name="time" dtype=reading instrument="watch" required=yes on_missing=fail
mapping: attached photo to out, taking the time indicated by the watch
12:01
